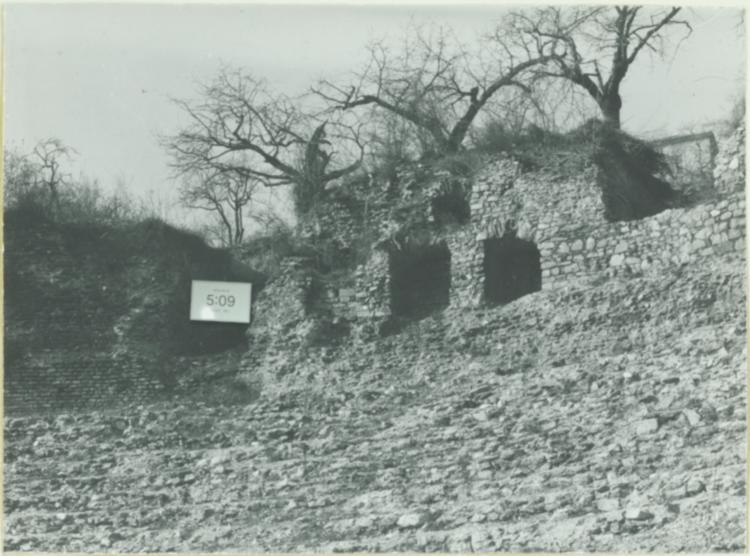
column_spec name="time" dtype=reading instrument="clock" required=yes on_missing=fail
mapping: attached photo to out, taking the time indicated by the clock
5:09
